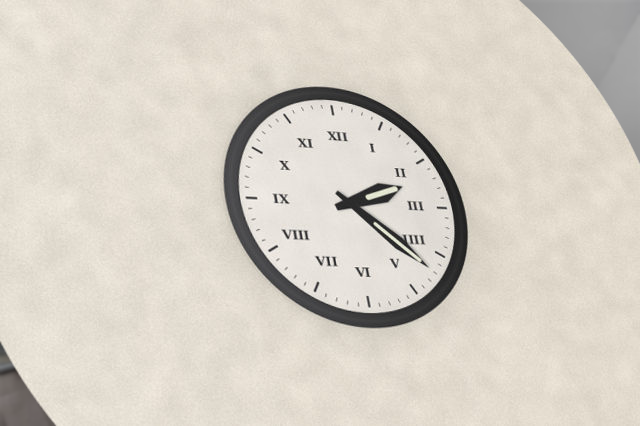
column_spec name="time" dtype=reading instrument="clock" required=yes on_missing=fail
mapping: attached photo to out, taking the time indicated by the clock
2:22
